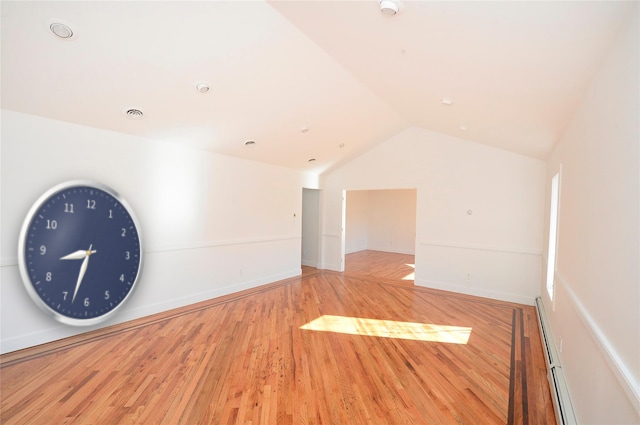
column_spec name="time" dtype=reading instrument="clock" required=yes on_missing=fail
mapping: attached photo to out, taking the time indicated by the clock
8:33
